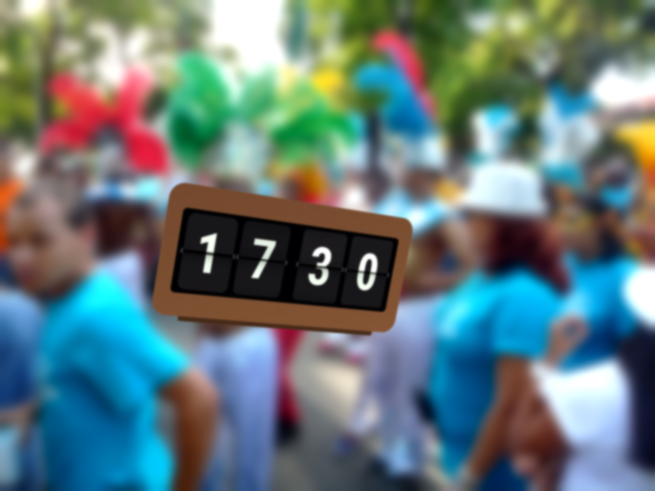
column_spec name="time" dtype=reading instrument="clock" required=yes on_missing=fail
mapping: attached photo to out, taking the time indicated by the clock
17:30
